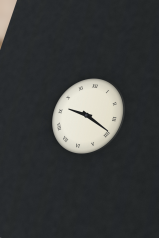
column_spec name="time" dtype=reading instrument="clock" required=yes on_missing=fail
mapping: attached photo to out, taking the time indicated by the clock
9:19
